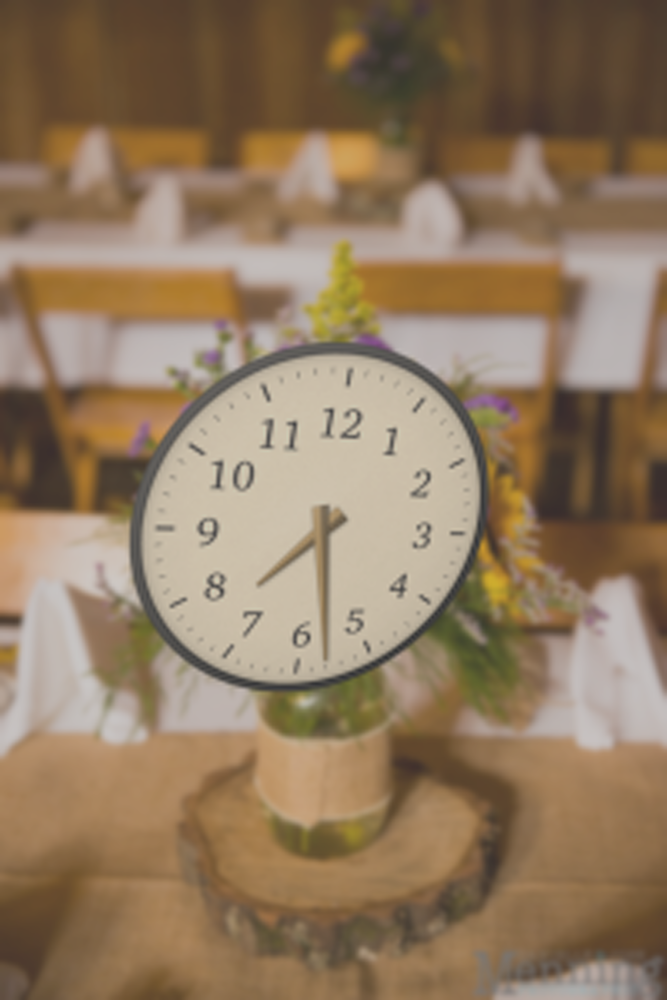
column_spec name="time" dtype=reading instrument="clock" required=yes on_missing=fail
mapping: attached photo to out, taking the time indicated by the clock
7:28
